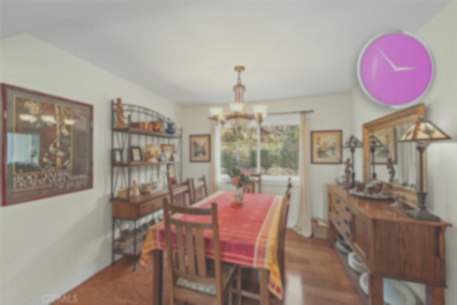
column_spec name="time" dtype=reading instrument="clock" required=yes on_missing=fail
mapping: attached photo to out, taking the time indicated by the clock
2:53
